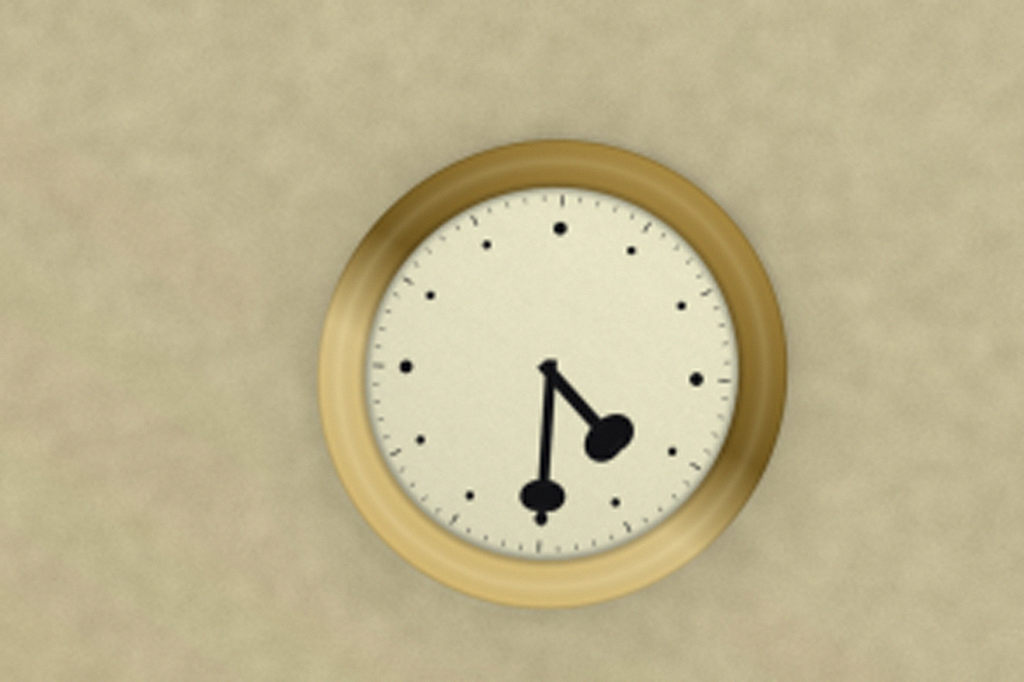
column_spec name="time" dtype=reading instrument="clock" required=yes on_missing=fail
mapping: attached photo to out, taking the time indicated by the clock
4:30
